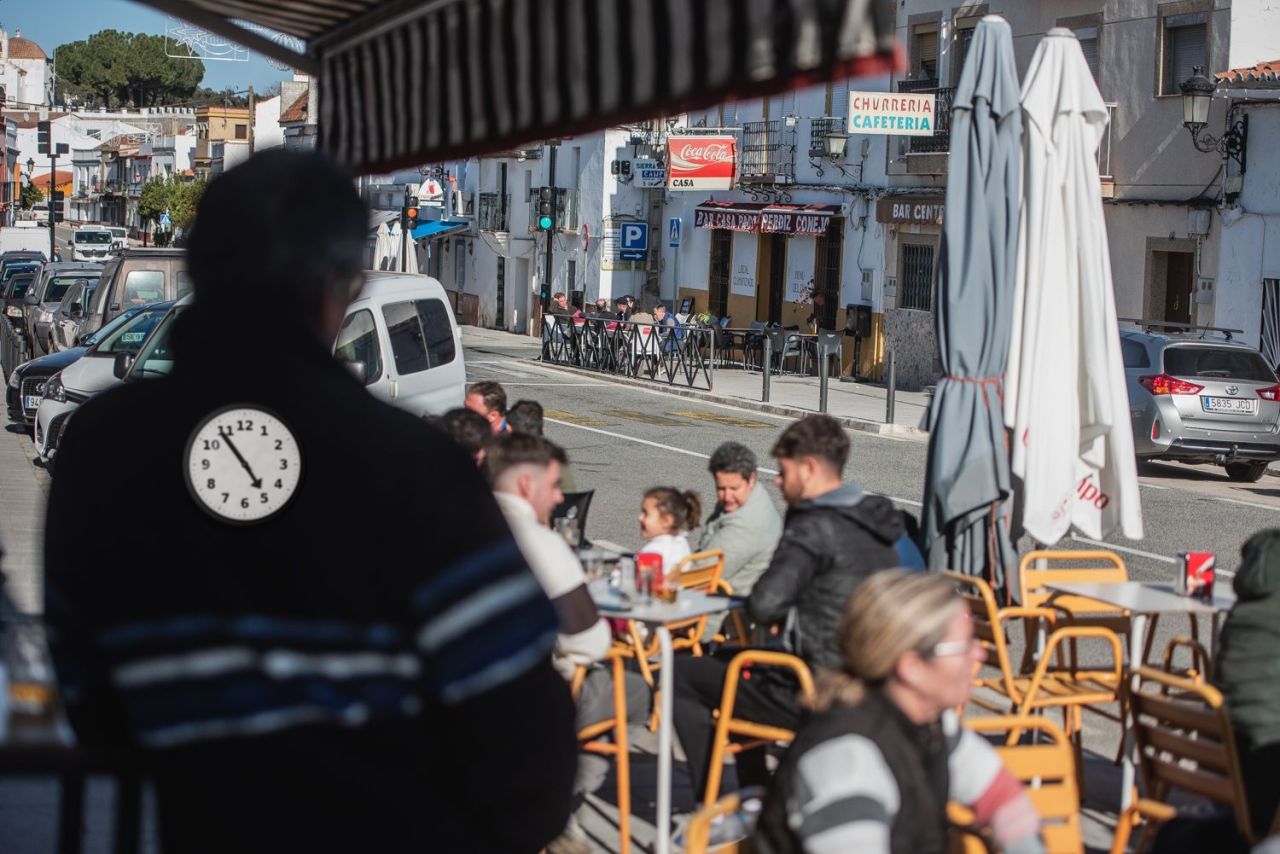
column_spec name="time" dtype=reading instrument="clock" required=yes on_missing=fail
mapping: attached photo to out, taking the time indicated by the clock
4:54
